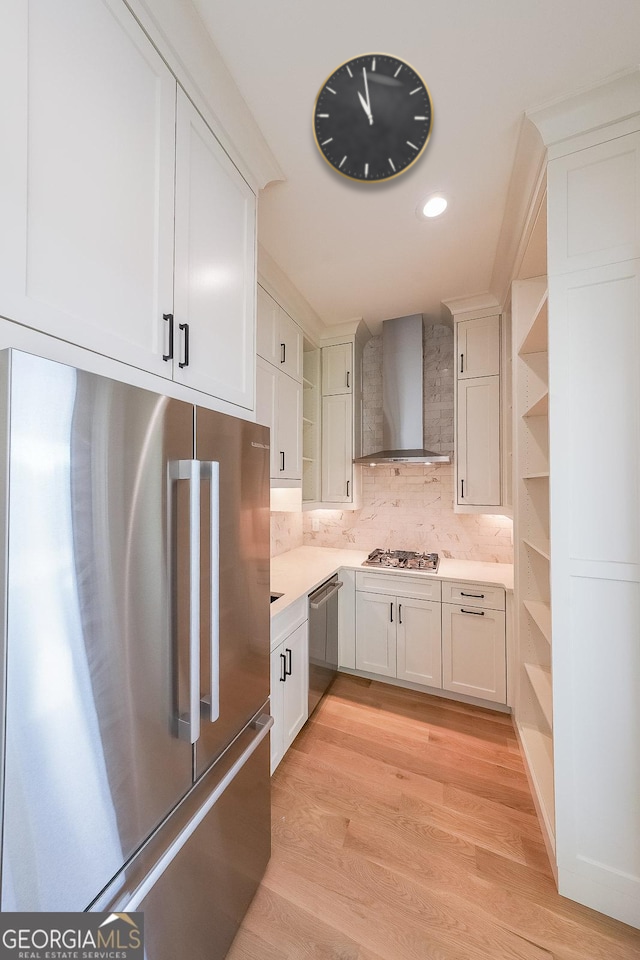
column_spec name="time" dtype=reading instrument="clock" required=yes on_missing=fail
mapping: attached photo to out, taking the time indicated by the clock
10:58
